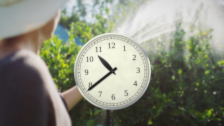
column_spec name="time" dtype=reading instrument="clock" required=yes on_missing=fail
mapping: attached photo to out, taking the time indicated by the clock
10:39
